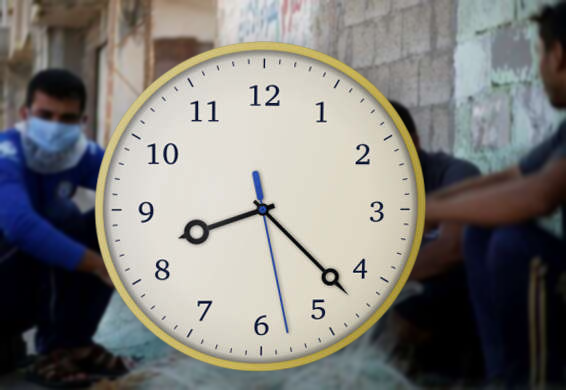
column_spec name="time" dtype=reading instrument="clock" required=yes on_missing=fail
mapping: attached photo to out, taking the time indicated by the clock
8:22:28
